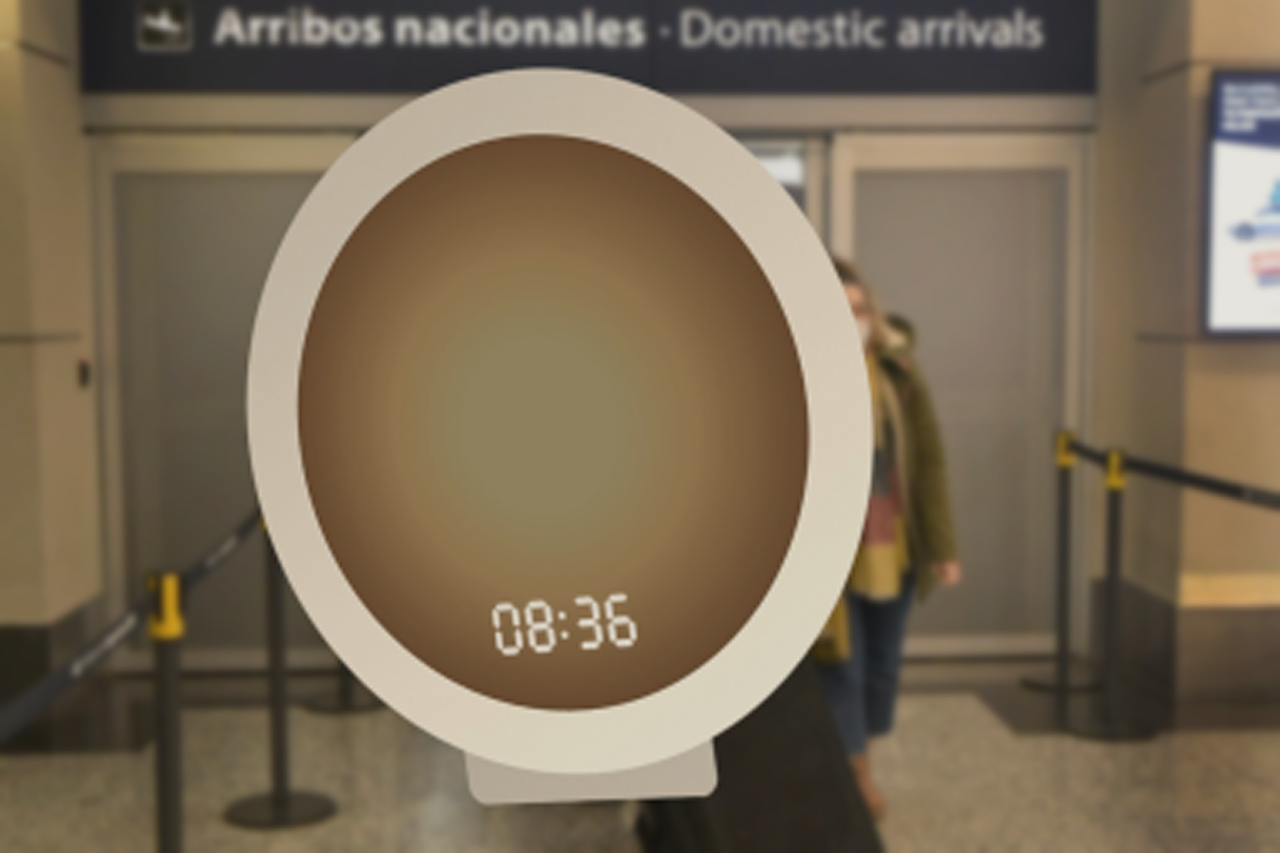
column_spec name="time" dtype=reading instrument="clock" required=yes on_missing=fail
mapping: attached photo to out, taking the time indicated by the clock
8:36
